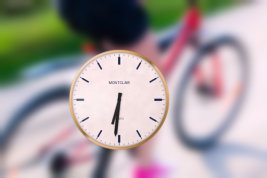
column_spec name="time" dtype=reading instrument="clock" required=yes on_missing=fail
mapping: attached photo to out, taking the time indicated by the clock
6:31
